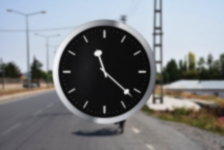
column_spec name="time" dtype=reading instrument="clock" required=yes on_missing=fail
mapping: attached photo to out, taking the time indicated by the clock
11:22
